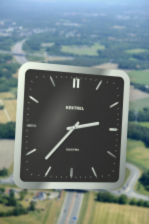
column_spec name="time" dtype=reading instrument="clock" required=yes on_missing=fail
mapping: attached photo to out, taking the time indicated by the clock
2:37
